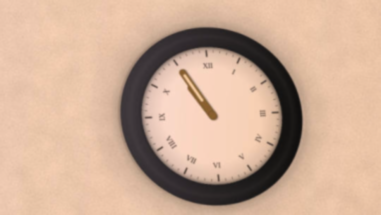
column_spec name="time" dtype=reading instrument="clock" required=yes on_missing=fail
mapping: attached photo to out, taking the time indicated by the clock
10:55
